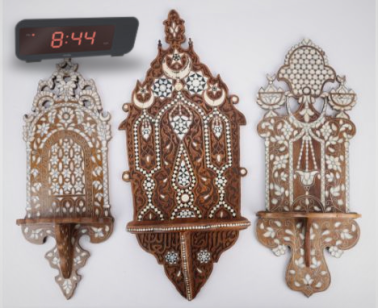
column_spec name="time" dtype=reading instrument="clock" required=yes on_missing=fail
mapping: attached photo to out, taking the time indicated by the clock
8:44
